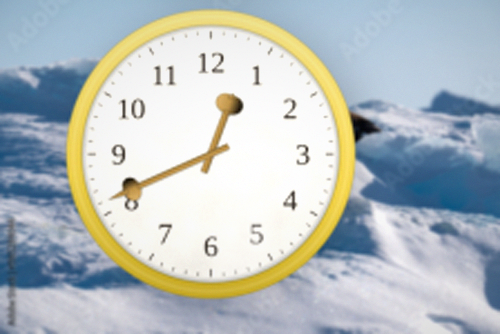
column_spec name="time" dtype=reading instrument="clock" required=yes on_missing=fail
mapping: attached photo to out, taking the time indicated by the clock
12:41
